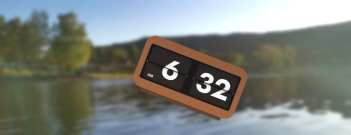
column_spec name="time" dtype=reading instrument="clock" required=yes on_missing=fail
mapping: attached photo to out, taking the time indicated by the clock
6:32
